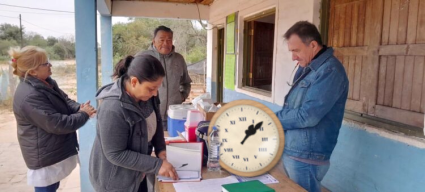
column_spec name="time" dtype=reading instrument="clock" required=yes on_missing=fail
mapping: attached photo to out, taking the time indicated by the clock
1:08
